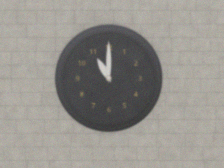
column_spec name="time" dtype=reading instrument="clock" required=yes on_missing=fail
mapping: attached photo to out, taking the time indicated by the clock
11:00
